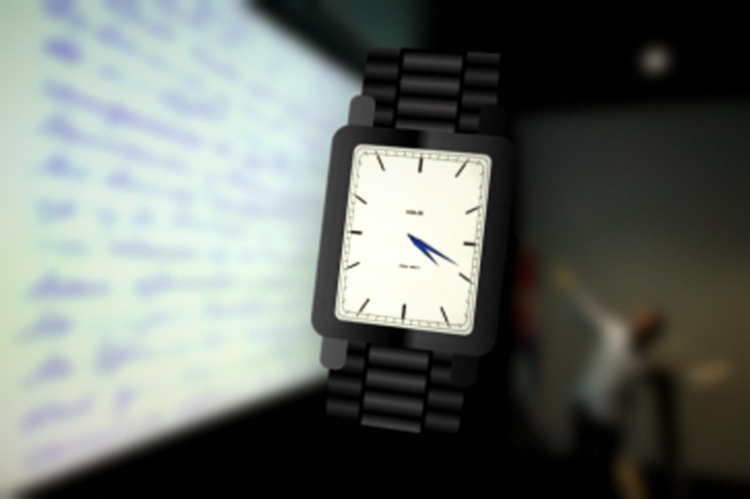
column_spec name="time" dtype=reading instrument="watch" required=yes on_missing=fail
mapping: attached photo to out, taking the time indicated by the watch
4:19
